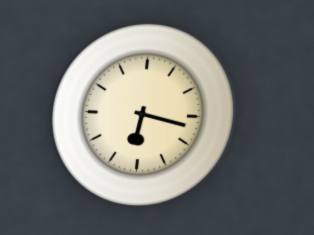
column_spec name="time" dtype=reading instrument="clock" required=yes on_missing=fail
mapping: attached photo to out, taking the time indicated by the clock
6:17
